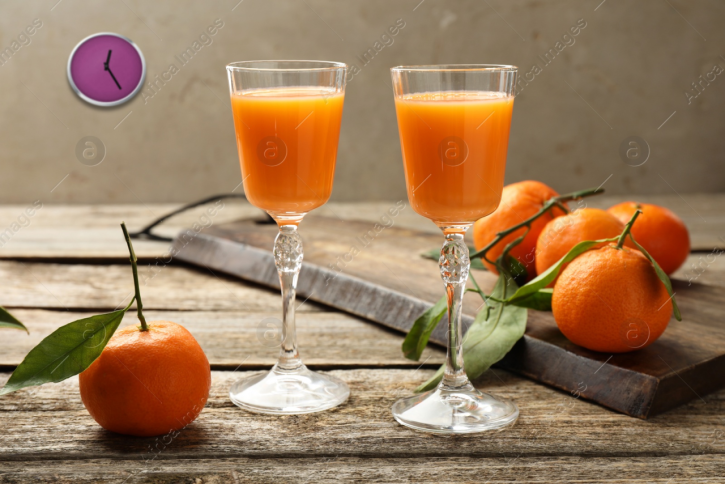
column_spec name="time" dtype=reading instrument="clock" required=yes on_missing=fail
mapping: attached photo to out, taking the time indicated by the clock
12:25
